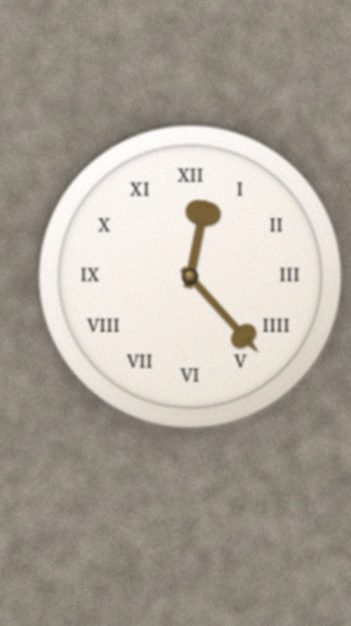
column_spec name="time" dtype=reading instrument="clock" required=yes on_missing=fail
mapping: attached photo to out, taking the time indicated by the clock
12:23
